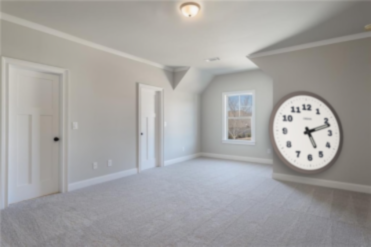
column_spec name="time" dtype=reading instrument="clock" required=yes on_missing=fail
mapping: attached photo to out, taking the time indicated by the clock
5:12
